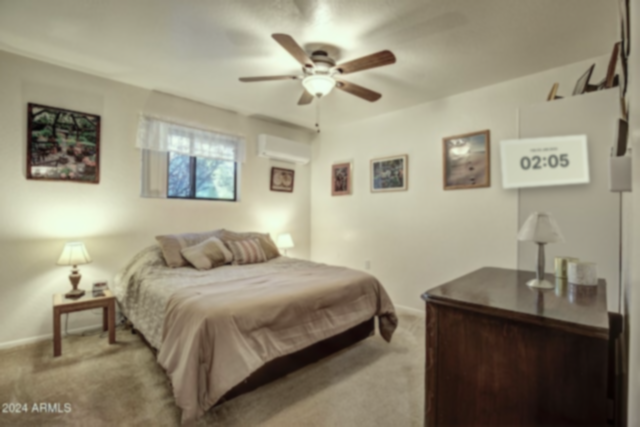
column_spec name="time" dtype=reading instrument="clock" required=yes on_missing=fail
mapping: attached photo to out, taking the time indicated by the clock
2:05
